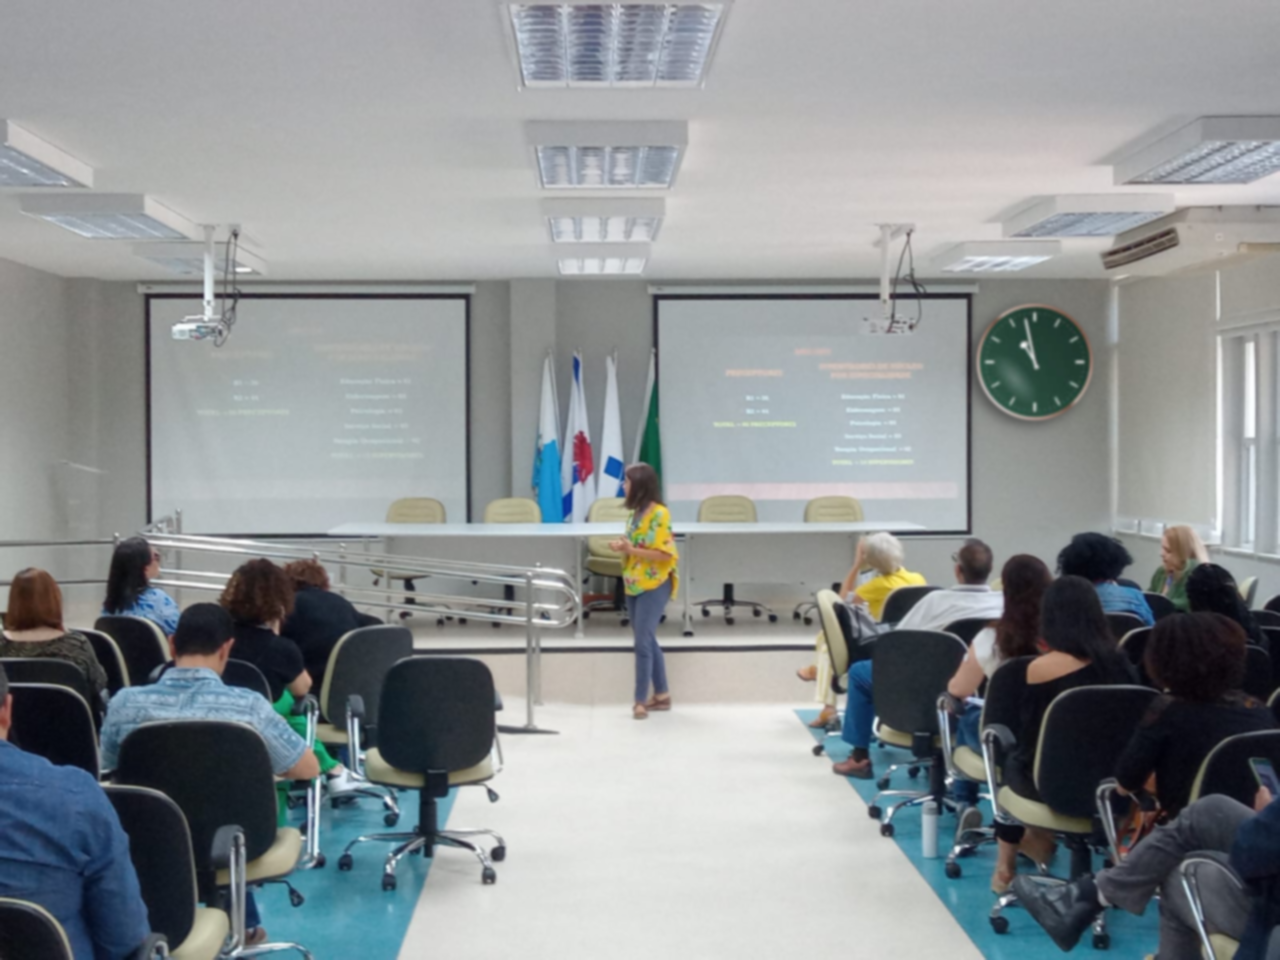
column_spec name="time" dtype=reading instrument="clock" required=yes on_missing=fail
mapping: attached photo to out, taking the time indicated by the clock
10:58
